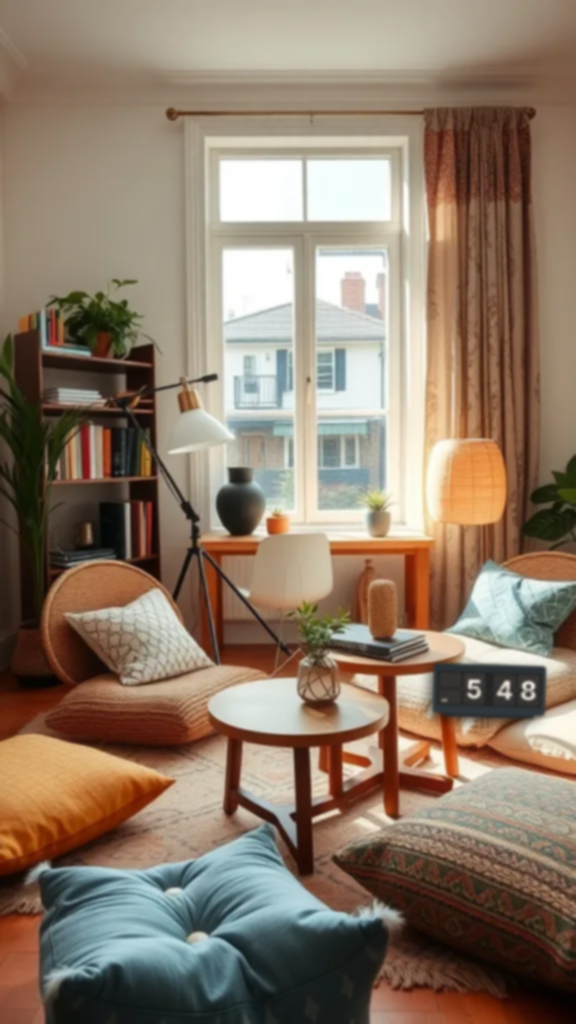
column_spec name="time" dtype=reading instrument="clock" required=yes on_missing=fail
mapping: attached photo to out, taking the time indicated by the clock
5:48
